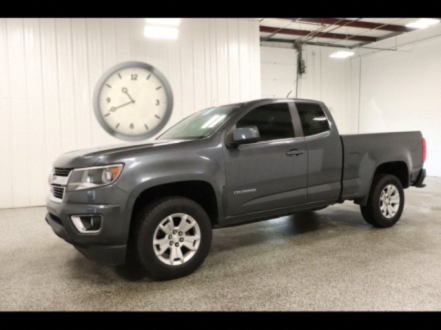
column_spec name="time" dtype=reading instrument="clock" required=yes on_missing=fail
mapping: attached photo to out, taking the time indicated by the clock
10:41
